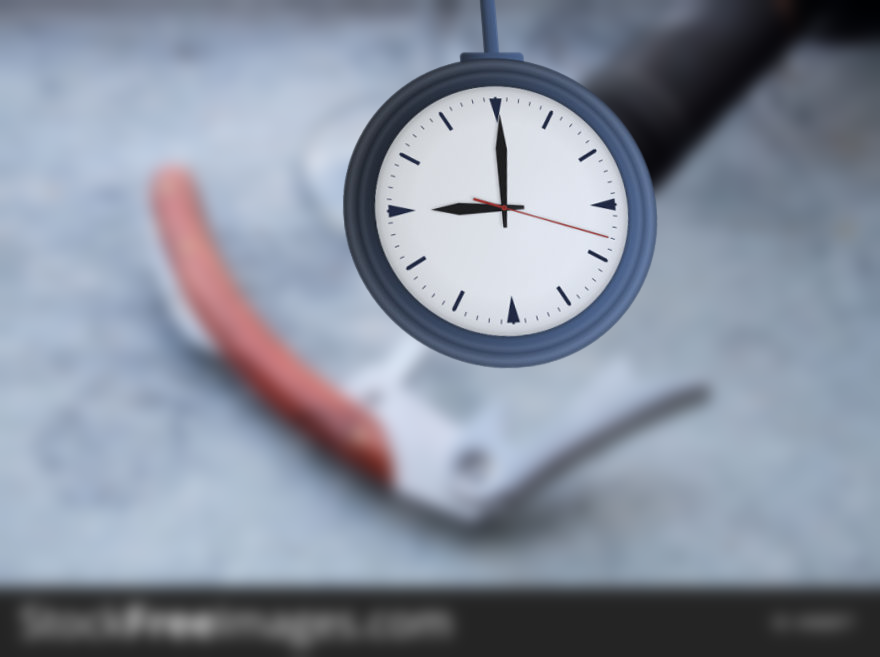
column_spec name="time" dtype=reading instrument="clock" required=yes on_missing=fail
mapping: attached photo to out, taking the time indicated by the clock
9:00:18
